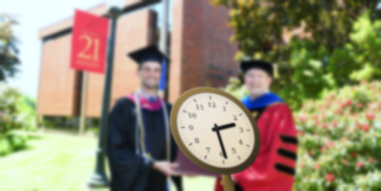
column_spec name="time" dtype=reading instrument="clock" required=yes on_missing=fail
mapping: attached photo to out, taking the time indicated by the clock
2:29
